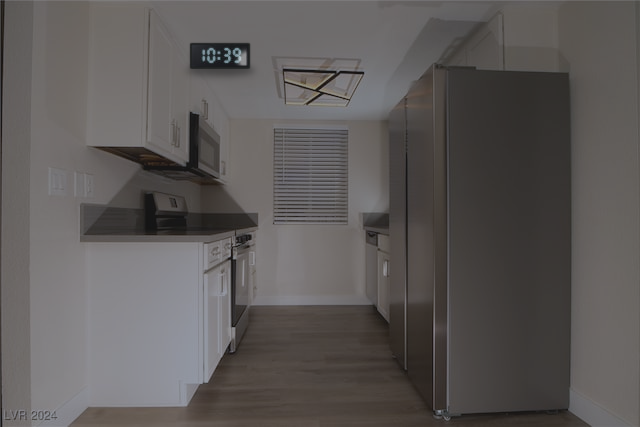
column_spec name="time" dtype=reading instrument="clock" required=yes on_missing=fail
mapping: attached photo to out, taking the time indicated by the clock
10:39
